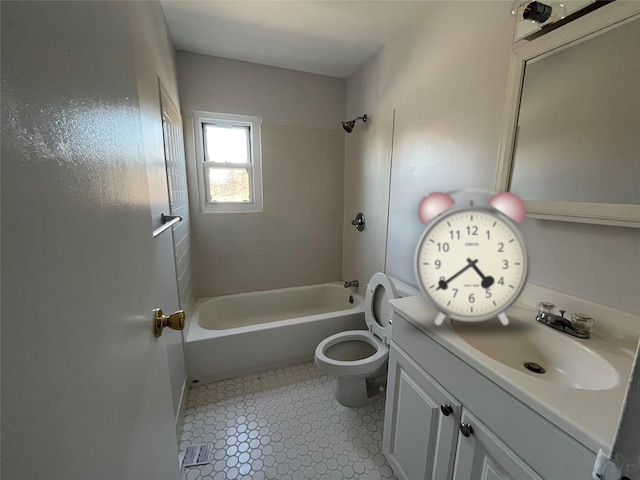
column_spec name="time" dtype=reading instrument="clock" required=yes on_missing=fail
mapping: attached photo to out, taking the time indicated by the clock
4:39
